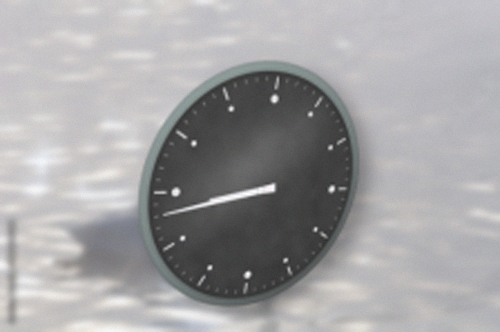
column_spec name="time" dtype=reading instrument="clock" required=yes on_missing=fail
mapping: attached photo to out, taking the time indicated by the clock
8:43
